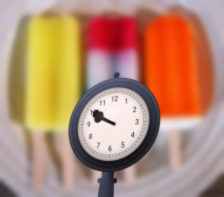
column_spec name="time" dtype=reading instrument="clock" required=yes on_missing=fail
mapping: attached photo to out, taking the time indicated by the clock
9:50
